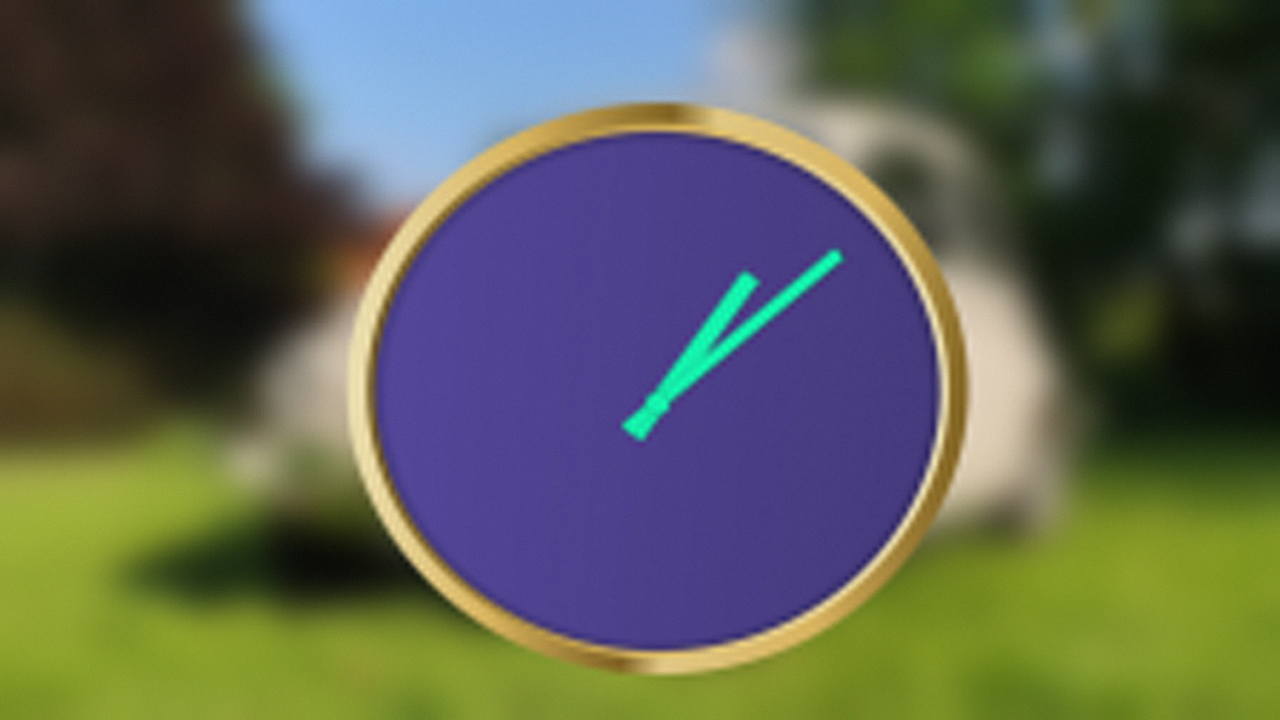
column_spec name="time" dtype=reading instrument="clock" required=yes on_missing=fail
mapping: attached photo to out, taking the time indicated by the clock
1:08
